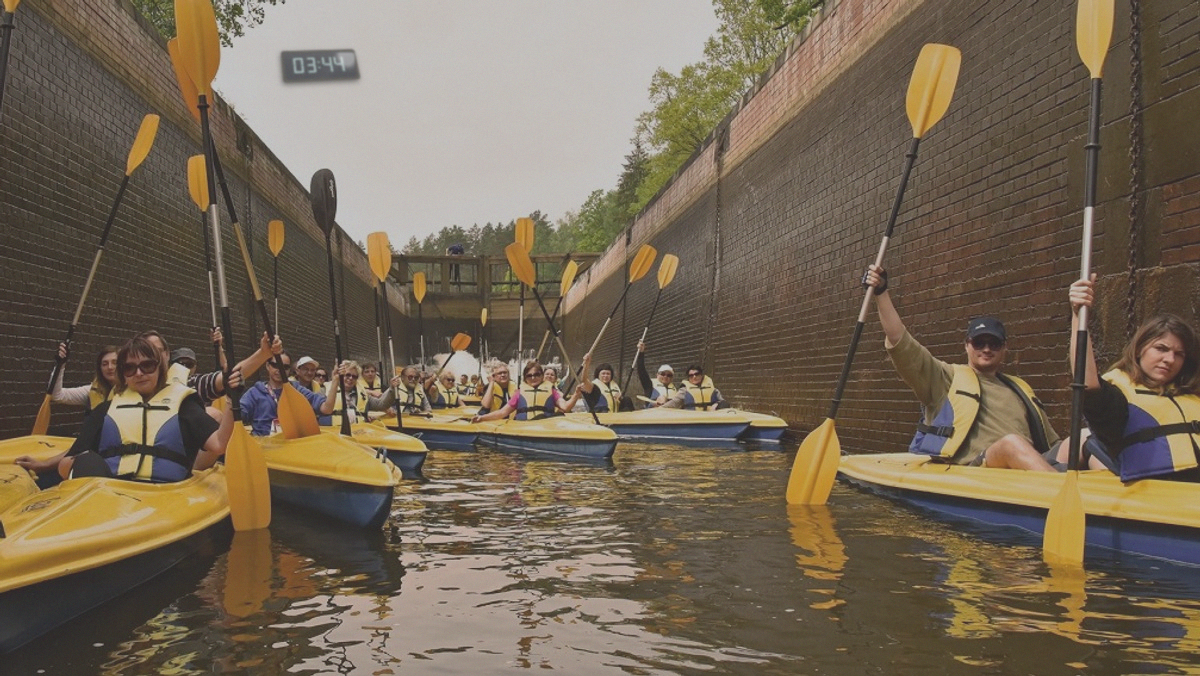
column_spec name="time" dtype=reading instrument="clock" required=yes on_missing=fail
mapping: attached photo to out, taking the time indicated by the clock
3:44
